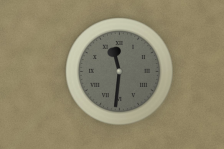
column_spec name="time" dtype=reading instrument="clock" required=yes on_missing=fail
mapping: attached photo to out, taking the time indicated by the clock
11:31
